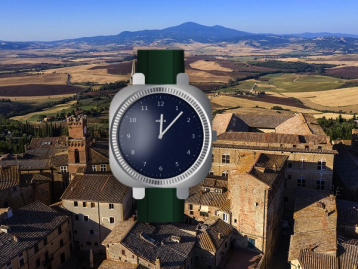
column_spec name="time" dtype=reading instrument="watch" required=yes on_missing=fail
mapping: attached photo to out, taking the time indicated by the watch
12:07
